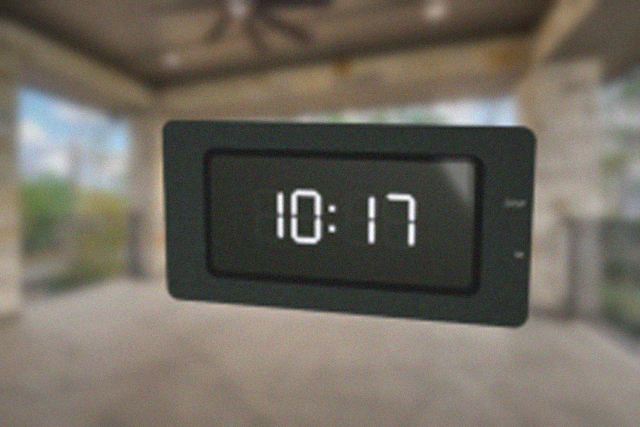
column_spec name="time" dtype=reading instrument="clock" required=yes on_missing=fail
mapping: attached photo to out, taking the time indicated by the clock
10:17
